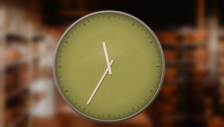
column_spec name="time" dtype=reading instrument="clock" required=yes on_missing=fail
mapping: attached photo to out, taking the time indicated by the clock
11:35
